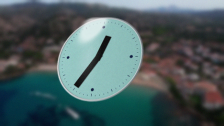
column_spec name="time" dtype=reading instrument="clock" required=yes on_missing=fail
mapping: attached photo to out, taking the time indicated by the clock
12:35
